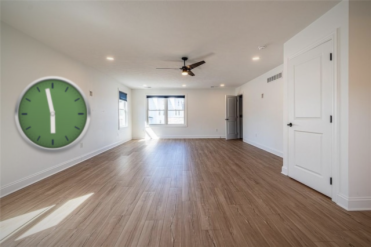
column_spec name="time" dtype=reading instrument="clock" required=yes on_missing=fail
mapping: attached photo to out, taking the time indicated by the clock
5:58
